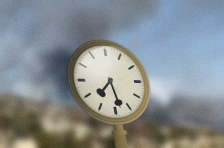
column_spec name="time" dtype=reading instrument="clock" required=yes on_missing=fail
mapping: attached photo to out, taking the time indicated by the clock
7:28
